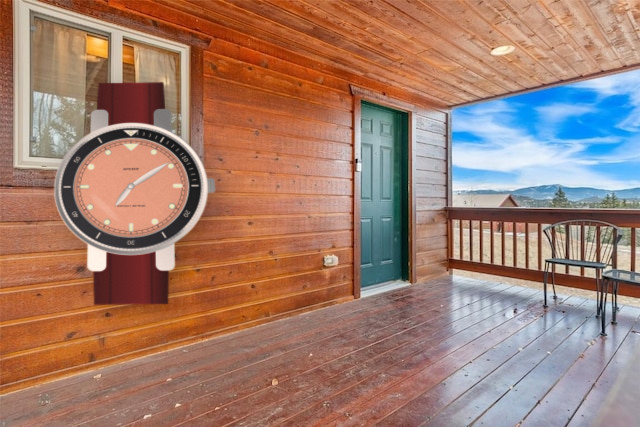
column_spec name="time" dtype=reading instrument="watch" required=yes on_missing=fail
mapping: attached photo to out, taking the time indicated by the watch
7:09
